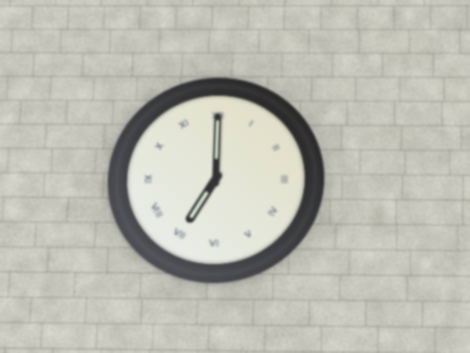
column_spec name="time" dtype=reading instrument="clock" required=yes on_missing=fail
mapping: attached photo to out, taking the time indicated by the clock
7:00
